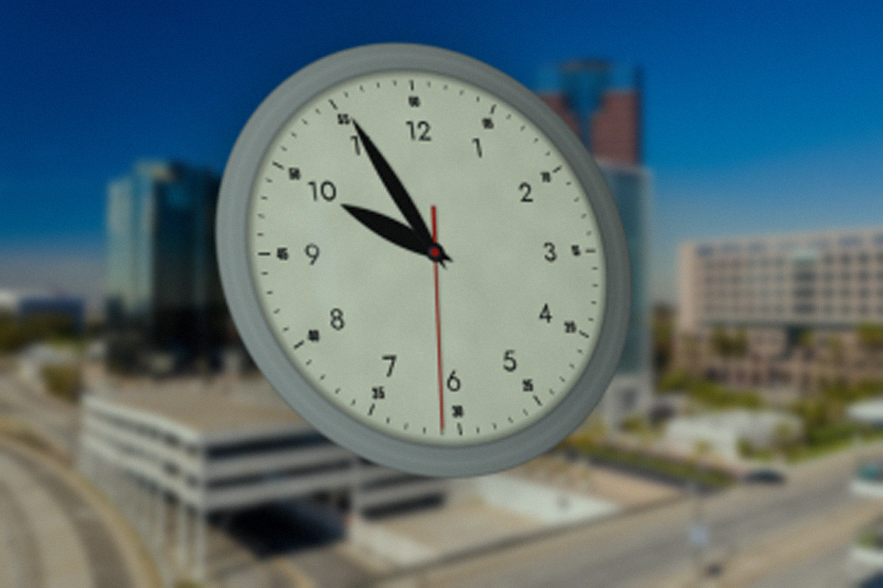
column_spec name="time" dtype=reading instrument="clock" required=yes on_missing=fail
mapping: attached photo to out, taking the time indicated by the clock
9:55:31
